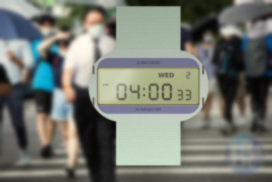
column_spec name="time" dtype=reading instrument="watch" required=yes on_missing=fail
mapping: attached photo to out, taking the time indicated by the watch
4:00:33
